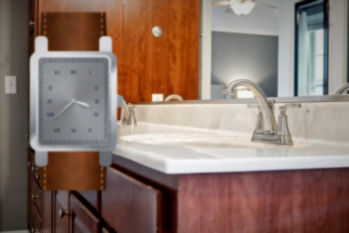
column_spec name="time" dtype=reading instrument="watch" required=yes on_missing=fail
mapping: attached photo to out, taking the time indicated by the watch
3:38
